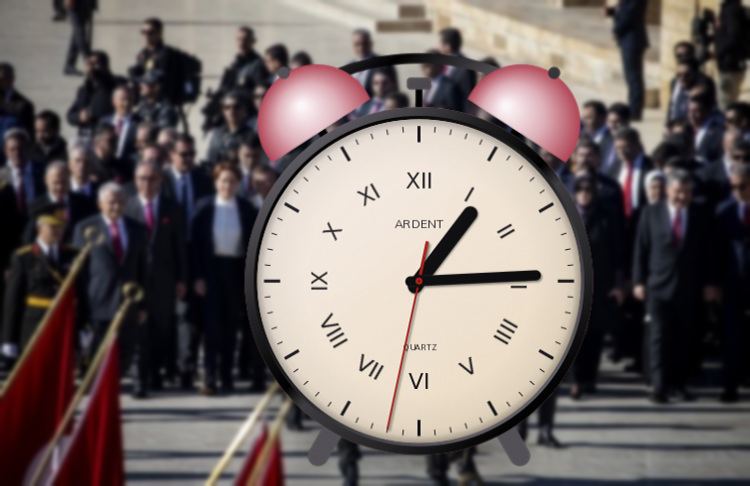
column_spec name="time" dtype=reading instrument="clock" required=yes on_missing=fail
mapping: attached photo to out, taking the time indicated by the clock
1:14:32
